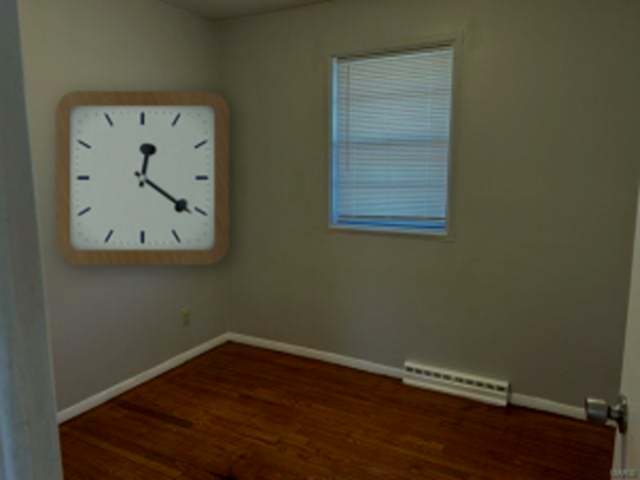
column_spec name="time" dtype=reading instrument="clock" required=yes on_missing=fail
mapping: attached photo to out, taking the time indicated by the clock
12:21
